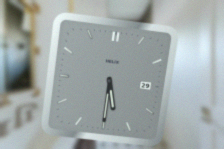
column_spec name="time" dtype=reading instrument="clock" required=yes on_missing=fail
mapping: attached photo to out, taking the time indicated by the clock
5:30
